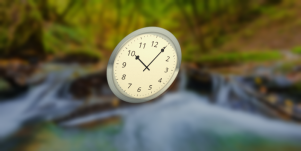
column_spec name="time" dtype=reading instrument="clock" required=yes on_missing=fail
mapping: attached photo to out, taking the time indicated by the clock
10:05
